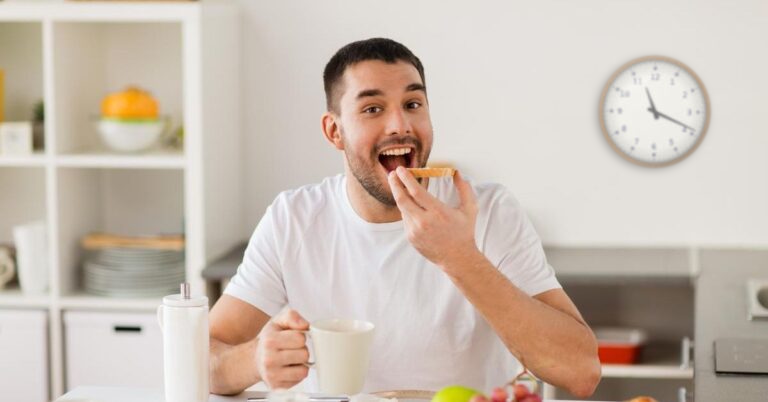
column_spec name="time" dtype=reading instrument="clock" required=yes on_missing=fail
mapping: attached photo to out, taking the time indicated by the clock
11:19
